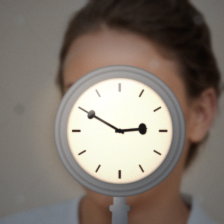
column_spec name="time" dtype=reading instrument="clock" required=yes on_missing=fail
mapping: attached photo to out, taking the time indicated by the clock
2:50
